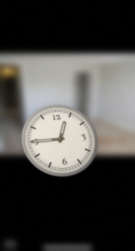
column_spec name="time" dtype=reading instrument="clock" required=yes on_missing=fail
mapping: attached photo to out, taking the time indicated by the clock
12:45
